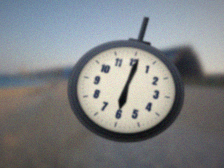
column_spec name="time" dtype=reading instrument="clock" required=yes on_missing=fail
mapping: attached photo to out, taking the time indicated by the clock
6:01
